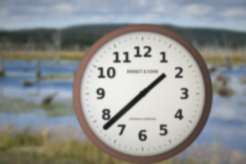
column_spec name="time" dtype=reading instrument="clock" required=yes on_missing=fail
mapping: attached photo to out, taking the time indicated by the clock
1:38
